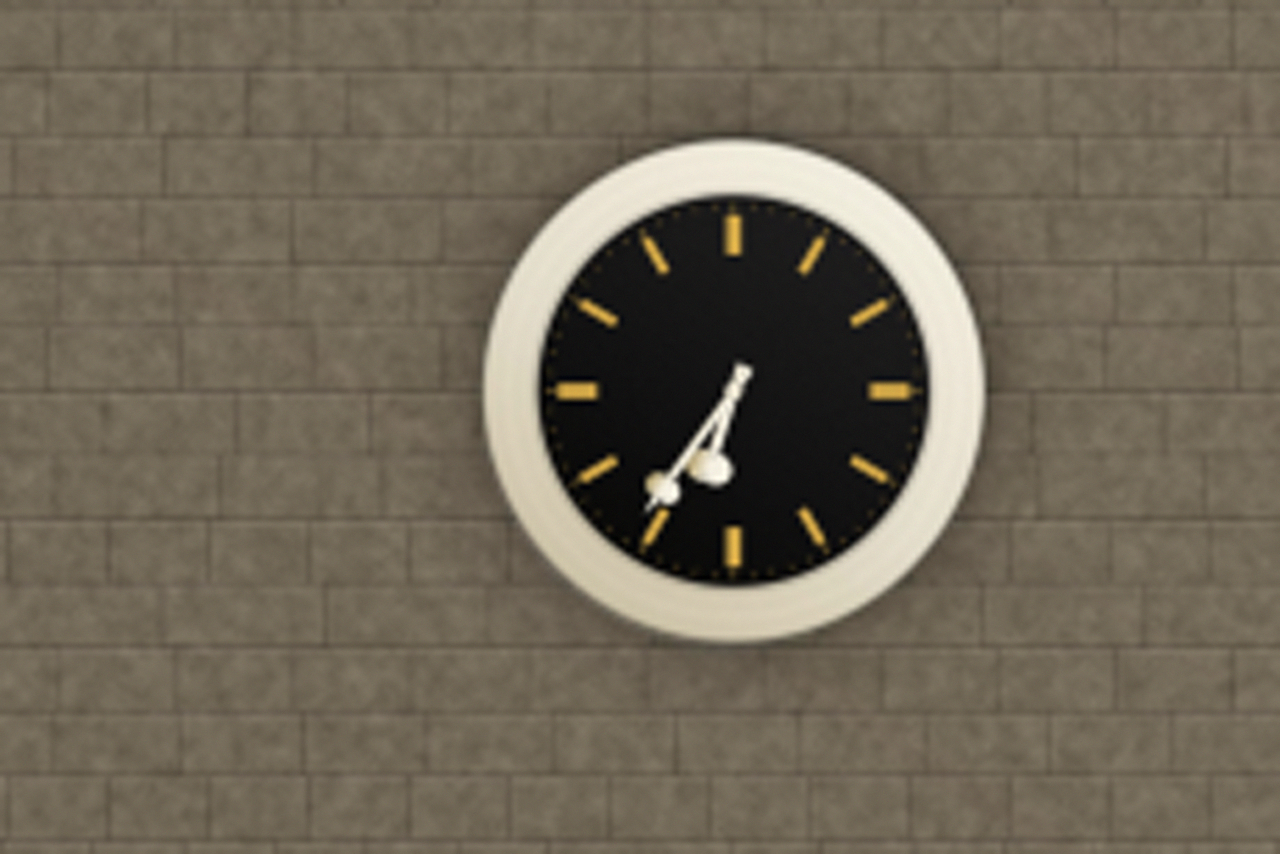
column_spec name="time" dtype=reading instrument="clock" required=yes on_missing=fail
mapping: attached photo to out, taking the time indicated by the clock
6:36
